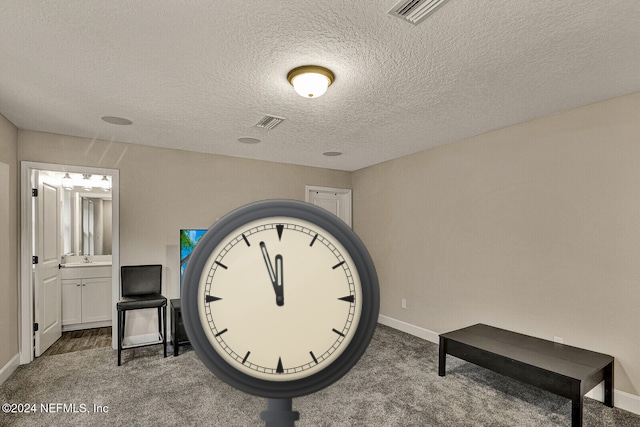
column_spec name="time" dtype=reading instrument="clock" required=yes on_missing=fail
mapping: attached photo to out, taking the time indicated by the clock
11:57
